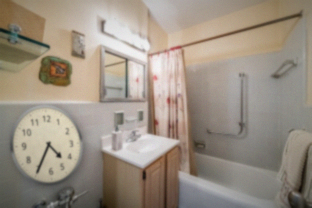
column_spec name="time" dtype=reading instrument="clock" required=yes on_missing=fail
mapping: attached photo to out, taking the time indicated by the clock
4:35
